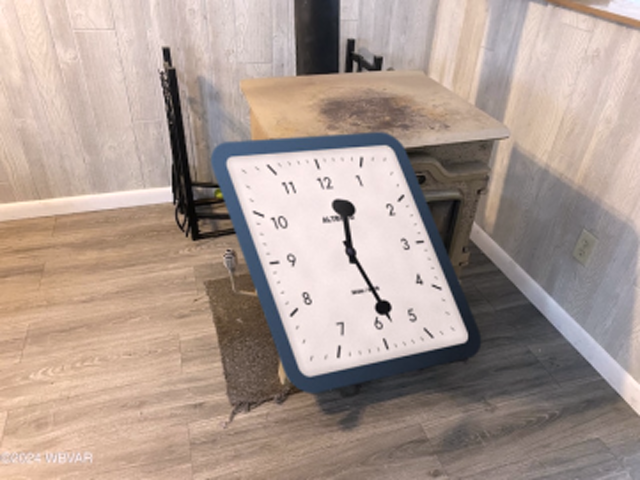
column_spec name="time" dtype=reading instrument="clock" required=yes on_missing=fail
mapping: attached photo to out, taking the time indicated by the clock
12:28
